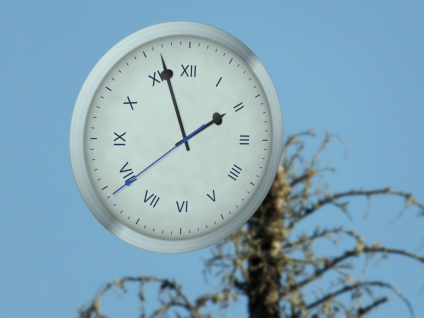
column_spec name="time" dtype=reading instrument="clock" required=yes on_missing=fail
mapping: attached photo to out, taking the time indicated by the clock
1:56:39
